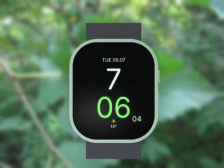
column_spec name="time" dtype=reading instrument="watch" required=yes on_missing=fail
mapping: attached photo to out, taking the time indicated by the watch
7:06:04
